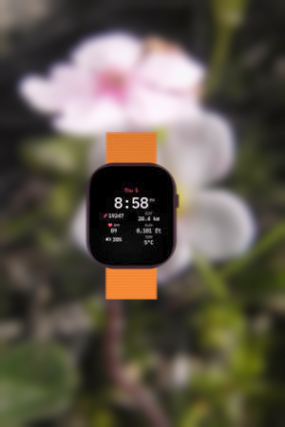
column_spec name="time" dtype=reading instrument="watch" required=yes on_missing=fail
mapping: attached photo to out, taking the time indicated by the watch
8:58
